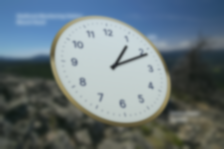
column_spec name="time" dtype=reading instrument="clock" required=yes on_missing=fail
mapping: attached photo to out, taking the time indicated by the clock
1:11
